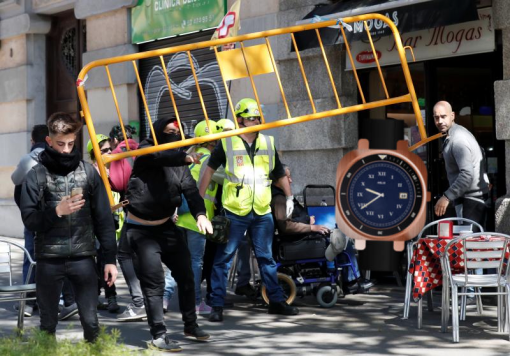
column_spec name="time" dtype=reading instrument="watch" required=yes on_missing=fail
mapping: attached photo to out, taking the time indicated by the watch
9:39
